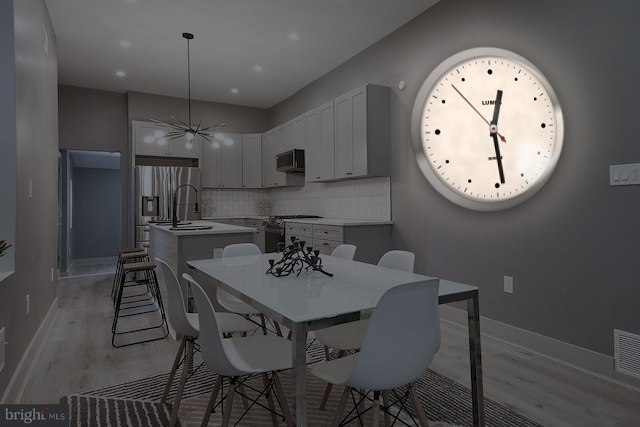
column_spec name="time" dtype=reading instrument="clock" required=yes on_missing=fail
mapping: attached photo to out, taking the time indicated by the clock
12:28:53
